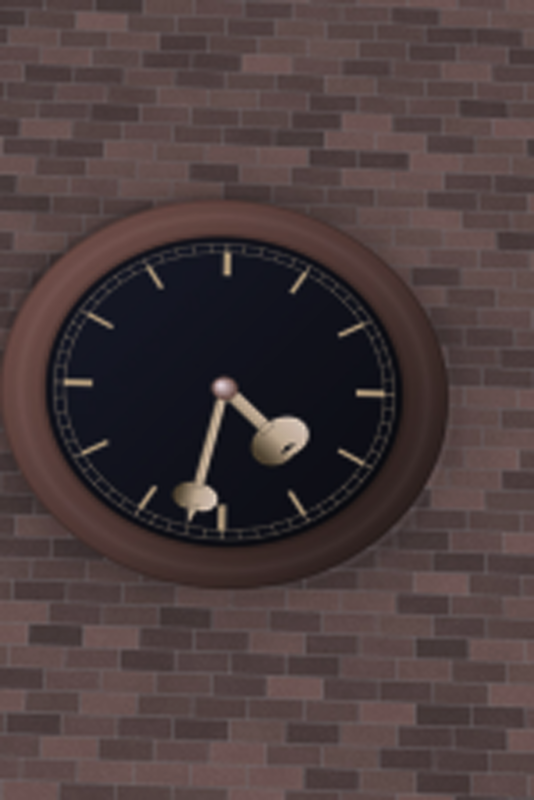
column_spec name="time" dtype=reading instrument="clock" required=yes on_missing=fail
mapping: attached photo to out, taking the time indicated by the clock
4:32
